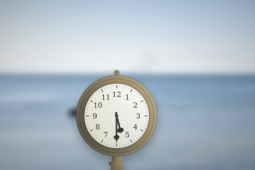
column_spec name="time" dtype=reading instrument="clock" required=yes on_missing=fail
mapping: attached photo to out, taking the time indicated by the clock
5:30
